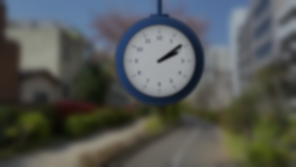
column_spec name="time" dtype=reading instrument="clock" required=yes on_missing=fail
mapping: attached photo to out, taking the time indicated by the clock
2:09
